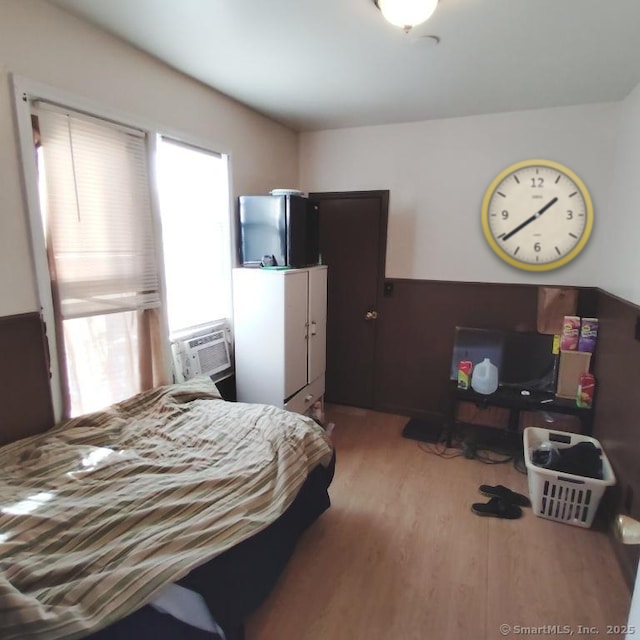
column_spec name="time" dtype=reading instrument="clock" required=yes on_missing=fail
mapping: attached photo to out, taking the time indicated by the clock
1:39
